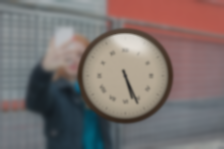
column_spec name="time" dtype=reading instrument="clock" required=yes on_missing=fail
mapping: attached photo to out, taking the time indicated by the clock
5:26
